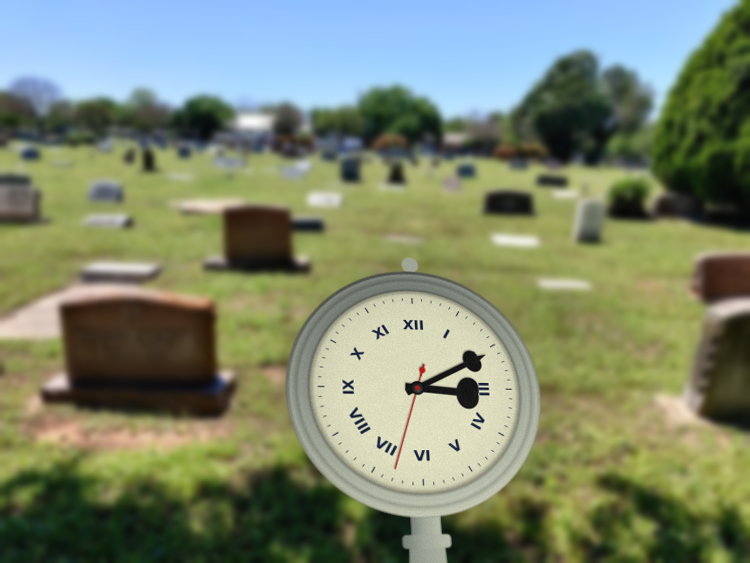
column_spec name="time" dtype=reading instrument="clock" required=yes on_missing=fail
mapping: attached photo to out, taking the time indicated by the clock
3:10:33
